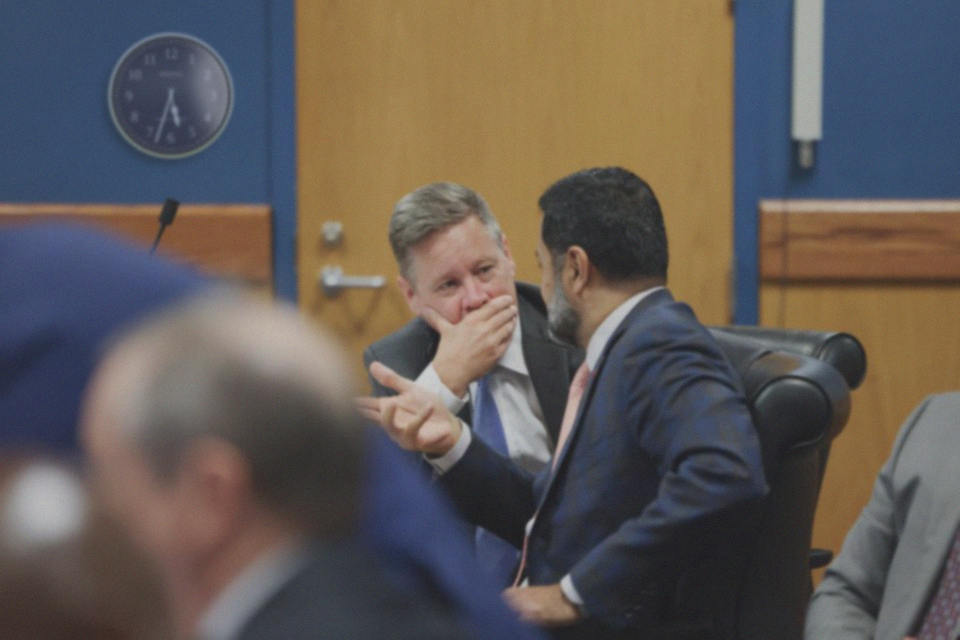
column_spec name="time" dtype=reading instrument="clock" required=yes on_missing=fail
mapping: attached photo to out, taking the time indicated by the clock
5:33
